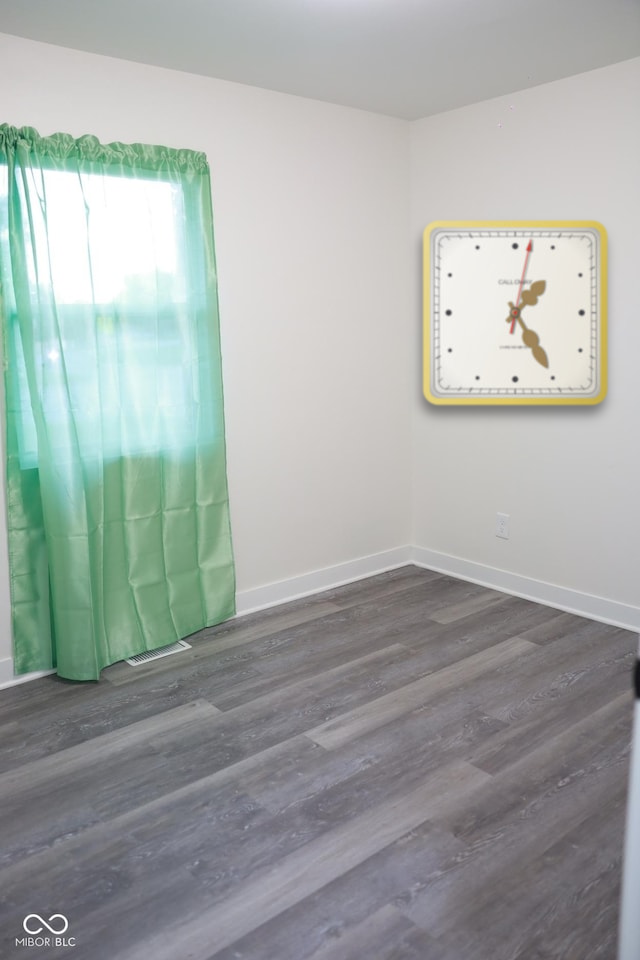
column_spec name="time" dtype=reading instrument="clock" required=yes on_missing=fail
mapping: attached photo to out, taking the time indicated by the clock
1:25:02
